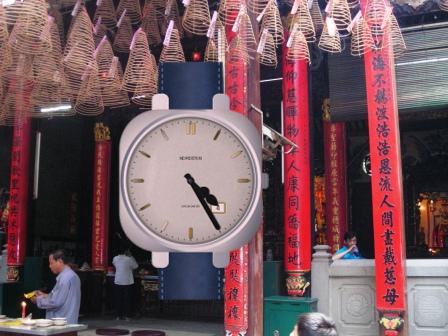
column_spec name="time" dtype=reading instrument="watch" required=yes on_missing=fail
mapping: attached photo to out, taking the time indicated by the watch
4:25
